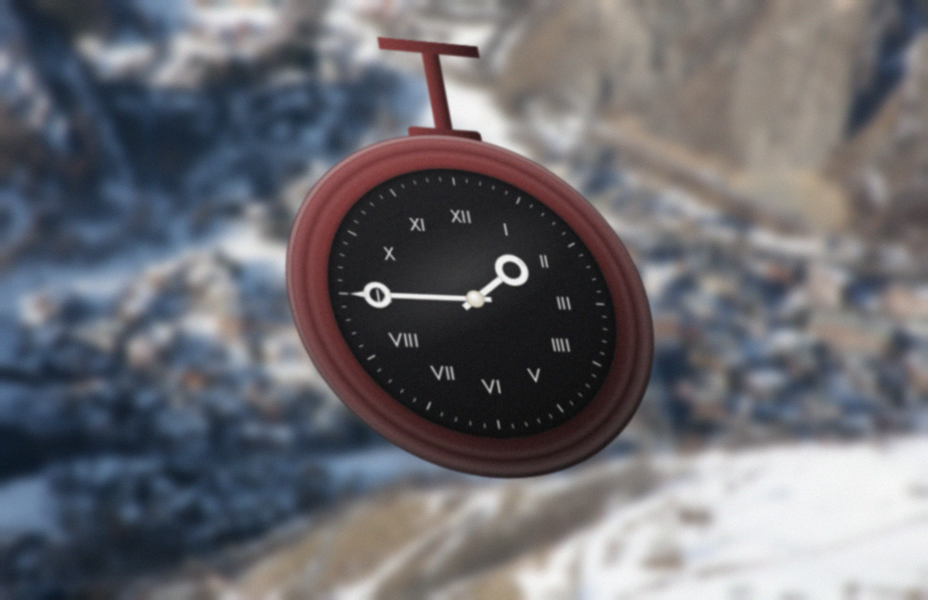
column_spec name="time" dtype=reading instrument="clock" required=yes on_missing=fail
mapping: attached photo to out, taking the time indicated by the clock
1:45
